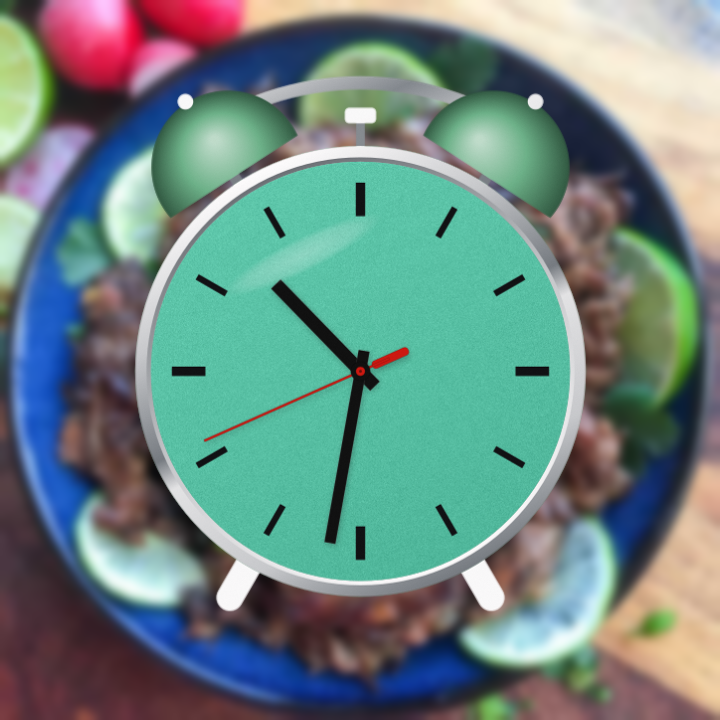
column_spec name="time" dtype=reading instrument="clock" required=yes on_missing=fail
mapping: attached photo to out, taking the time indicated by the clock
10:31:41
